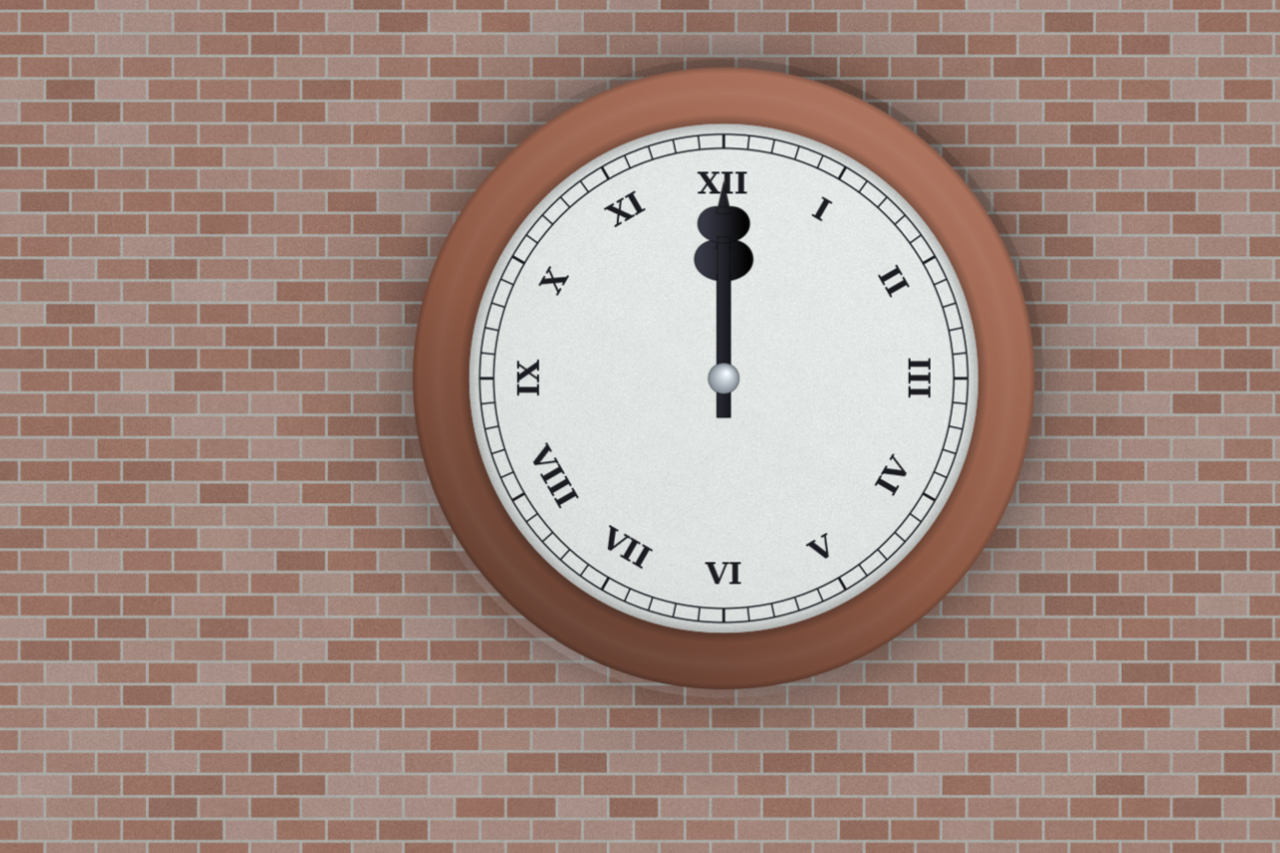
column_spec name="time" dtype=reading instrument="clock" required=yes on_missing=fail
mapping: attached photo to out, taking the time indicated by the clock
12:00
